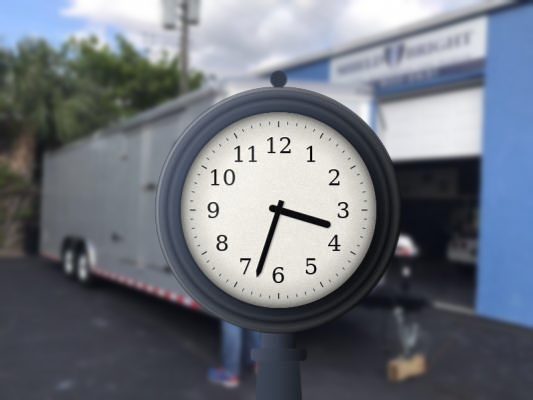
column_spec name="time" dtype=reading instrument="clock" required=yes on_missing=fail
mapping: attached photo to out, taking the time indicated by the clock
3:33
